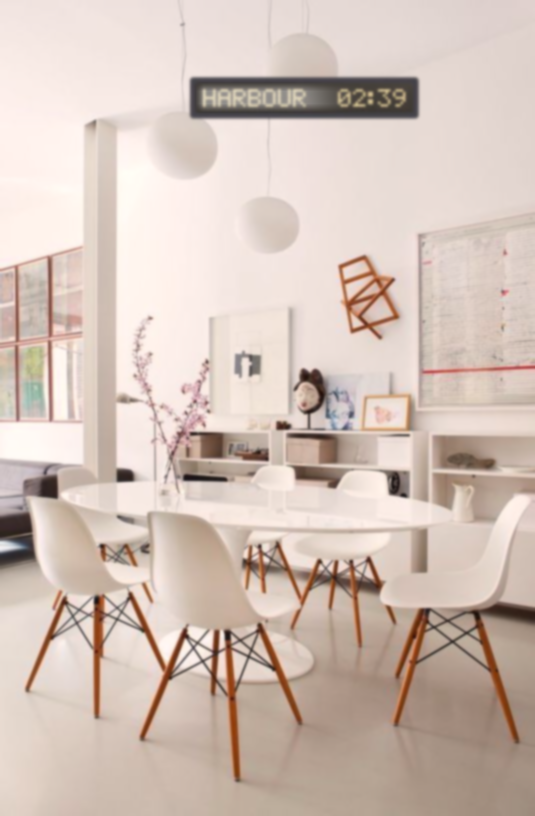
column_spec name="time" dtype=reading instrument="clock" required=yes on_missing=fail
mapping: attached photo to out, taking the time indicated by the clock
2:39
